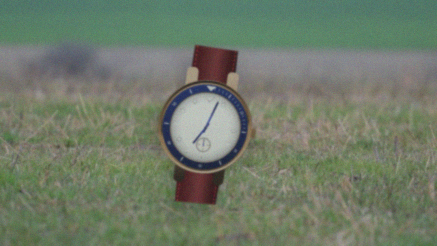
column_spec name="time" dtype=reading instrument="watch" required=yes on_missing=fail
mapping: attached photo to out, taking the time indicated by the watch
7:03
